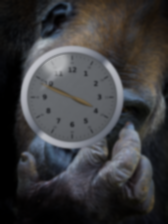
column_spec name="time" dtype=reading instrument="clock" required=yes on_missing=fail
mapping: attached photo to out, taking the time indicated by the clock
3:49
